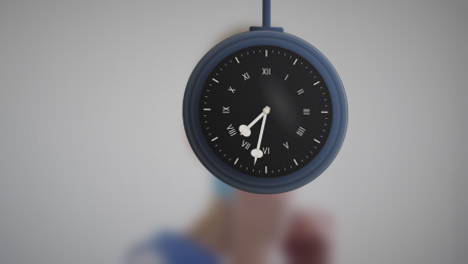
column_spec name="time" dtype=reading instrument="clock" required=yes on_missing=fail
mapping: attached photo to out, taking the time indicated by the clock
7:32
